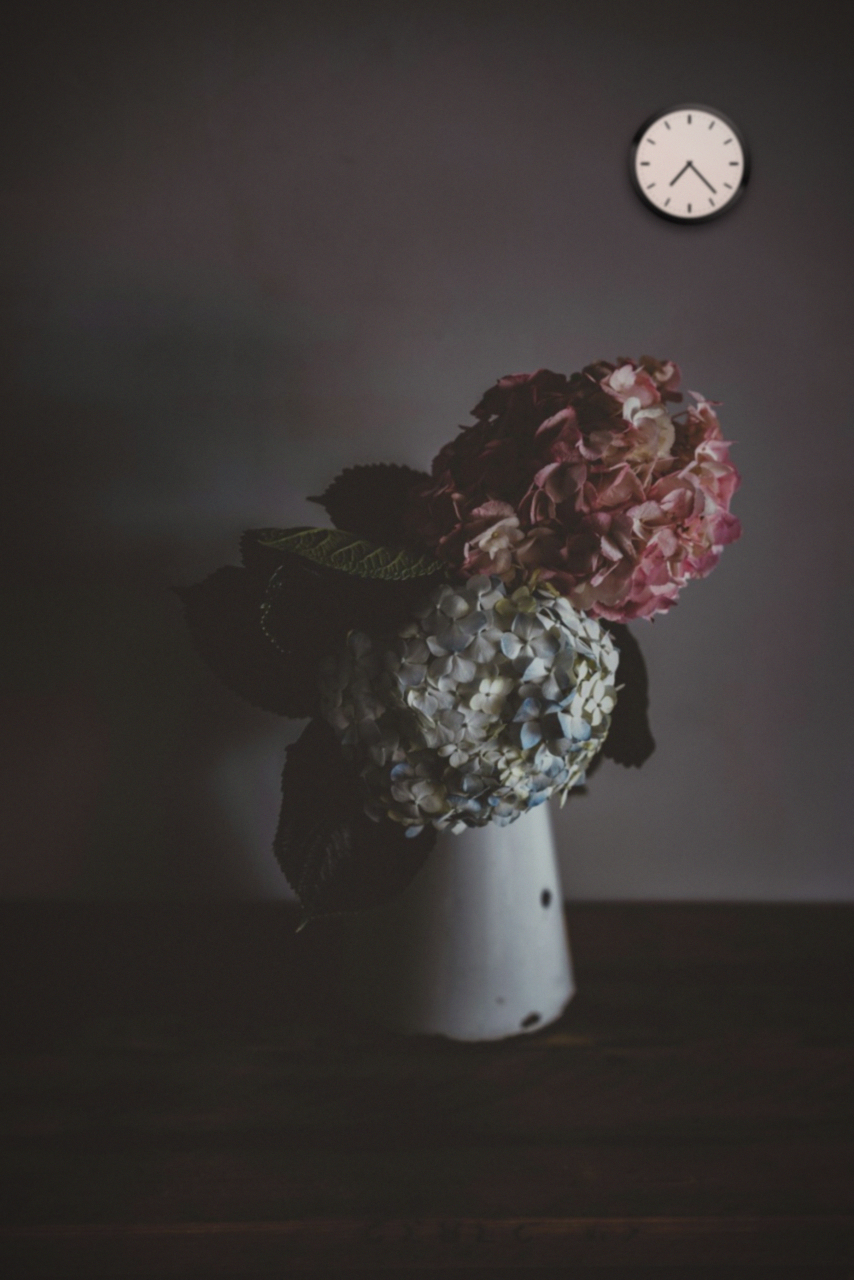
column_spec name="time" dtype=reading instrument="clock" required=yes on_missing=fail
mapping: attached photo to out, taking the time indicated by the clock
7:23
